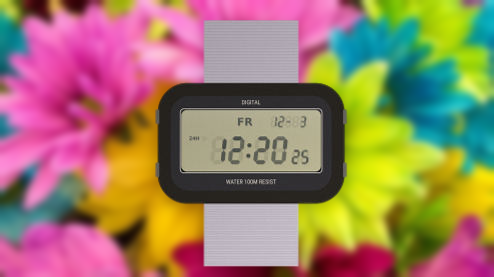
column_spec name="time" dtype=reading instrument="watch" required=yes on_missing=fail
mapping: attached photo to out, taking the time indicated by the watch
12:20:25
